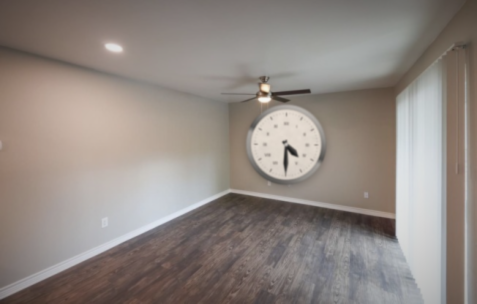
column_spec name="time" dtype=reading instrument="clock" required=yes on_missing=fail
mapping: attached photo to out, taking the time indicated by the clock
4:30
